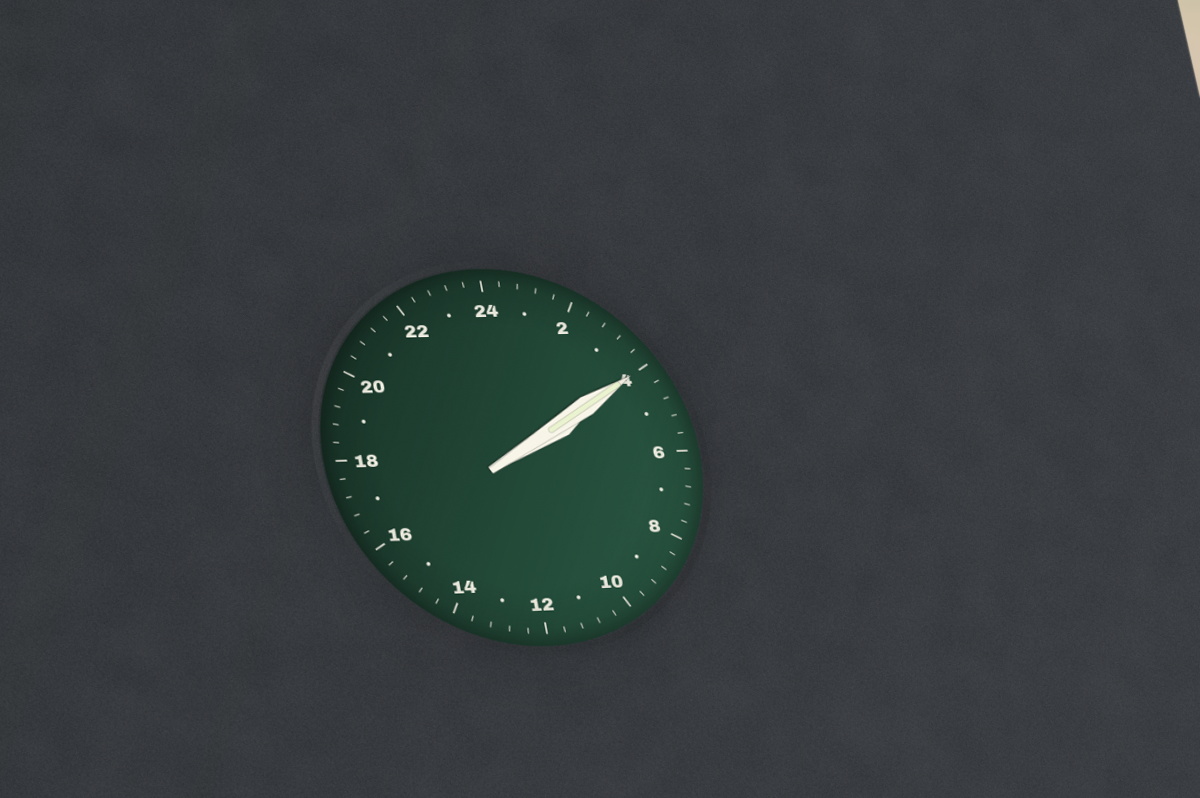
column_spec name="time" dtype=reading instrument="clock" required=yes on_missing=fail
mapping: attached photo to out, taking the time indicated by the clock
4:10
